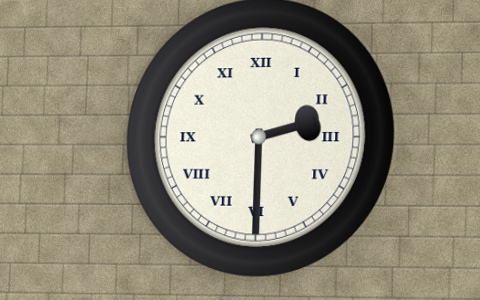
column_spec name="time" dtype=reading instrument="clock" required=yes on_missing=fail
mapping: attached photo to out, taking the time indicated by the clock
2:30
